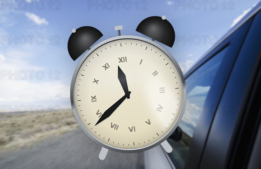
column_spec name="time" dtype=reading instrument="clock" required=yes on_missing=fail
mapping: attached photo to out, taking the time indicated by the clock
11:39
